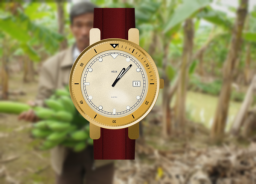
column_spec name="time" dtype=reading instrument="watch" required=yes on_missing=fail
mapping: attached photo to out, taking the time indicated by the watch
1:07
